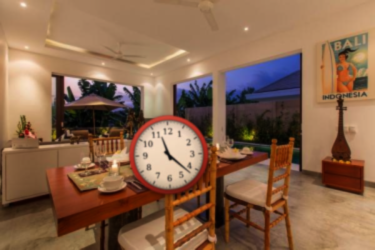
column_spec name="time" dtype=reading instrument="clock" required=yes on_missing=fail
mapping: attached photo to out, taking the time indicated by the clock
11:22
